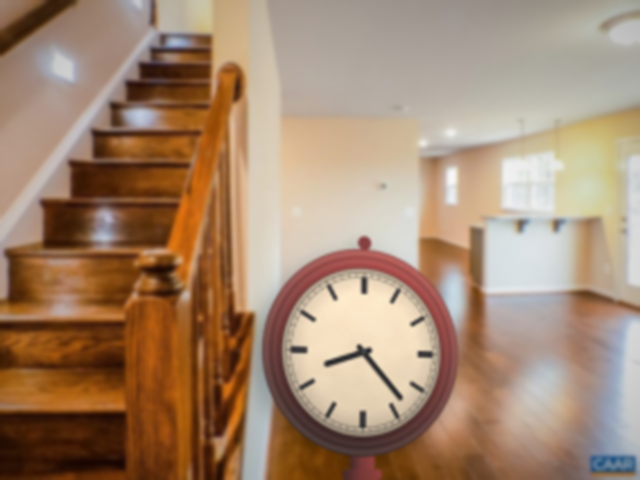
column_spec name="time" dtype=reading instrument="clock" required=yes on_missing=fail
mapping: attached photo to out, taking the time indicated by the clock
8:23
